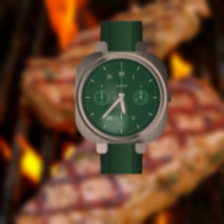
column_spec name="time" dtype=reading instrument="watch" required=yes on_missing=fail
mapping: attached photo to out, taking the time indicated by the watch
5:37
